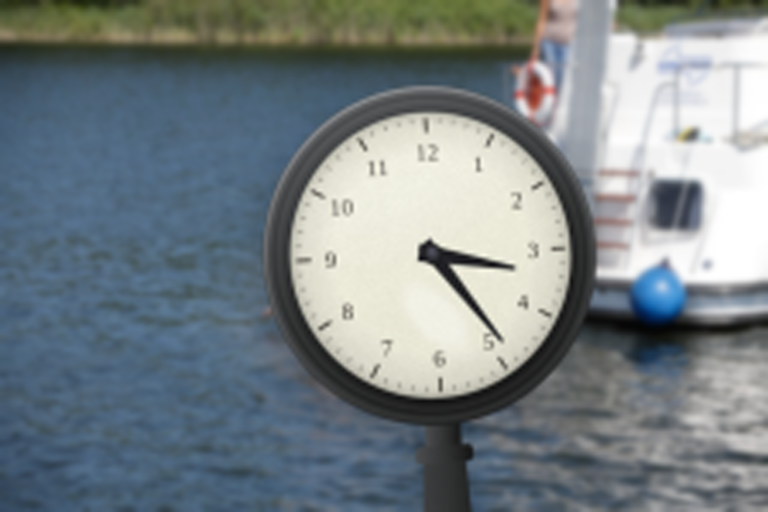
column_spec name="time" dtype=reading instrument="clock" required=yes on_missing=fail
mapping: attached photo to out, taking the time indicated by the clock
3:24
